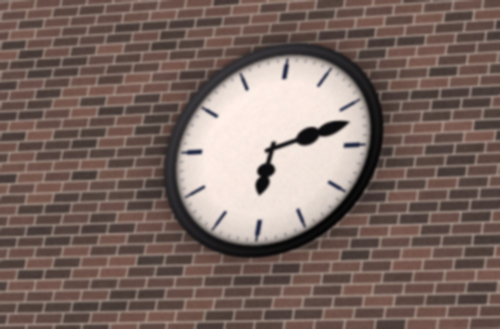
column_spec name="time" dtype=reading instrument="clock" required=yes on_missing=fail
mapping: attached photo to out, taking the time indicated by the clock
6:12
